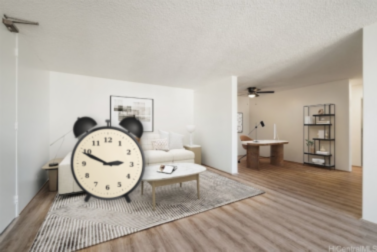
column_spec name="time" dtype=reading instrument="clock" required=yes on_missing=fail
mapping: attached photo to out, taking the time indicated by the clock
2:49
